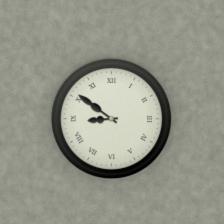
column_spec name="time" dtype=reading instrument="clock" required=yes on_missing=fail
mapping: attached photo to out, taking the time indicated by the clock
8:51
